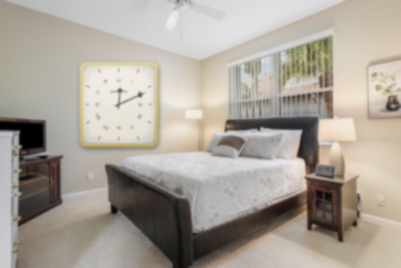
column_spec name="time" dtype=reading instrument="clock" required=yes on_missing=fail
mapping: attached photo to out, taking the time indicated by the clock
12:11
